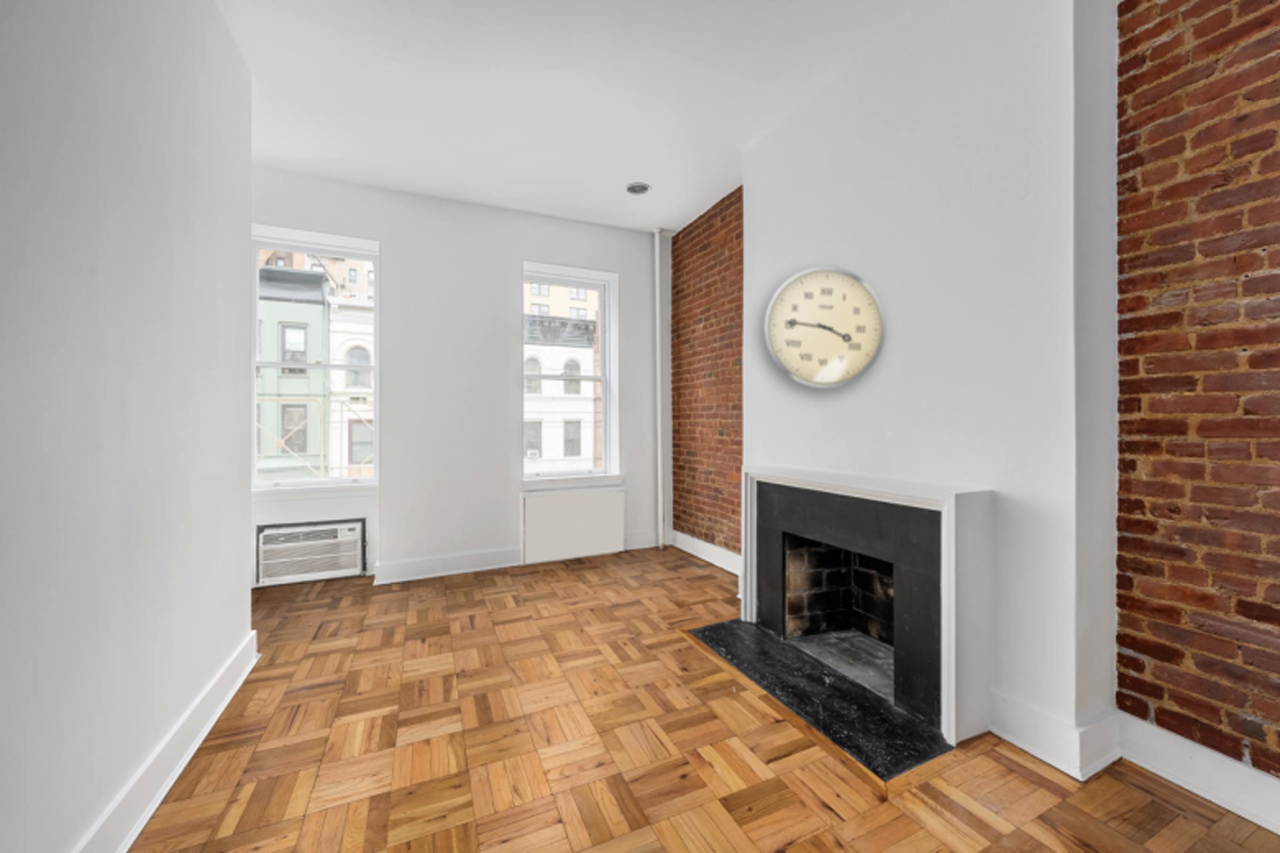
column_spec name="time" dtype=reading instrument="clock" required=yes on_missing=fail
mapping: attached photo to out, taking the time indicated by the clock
3:46
